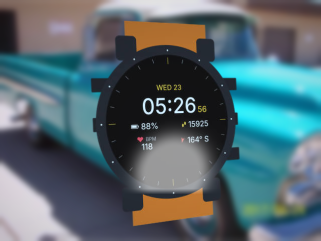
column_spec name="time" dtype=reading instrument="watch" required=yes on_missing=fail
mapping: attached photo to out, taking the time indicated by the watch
5:26:56
